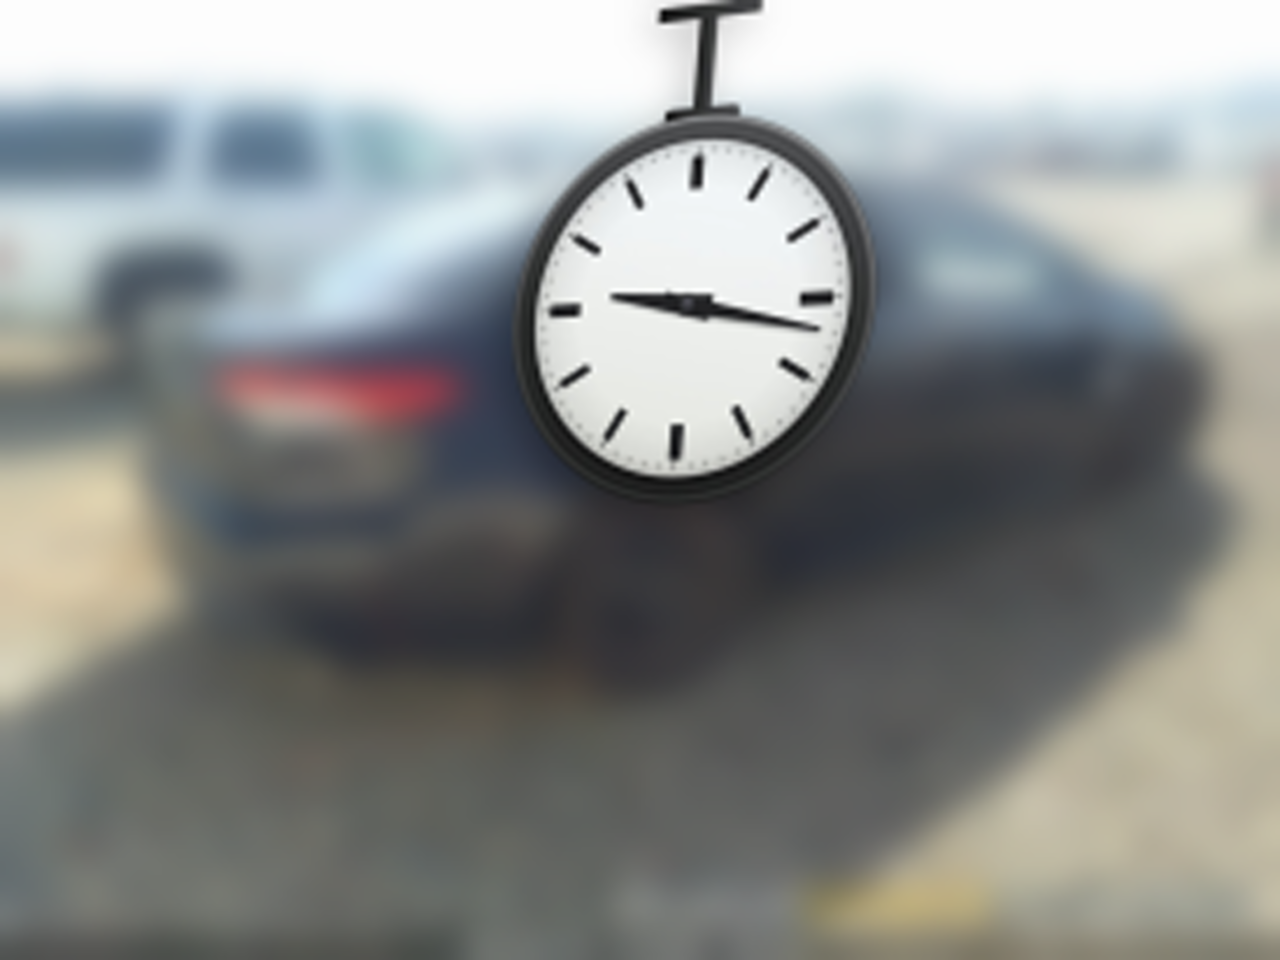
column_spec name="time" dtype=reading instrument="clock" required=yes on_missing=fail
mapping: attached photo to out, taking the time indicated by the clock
9:17
